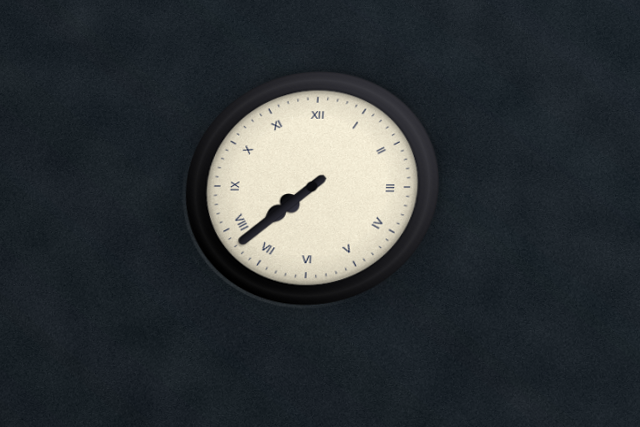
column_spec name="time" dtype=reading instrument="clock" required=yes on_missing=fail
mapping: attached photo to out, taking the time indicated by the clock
7:38
